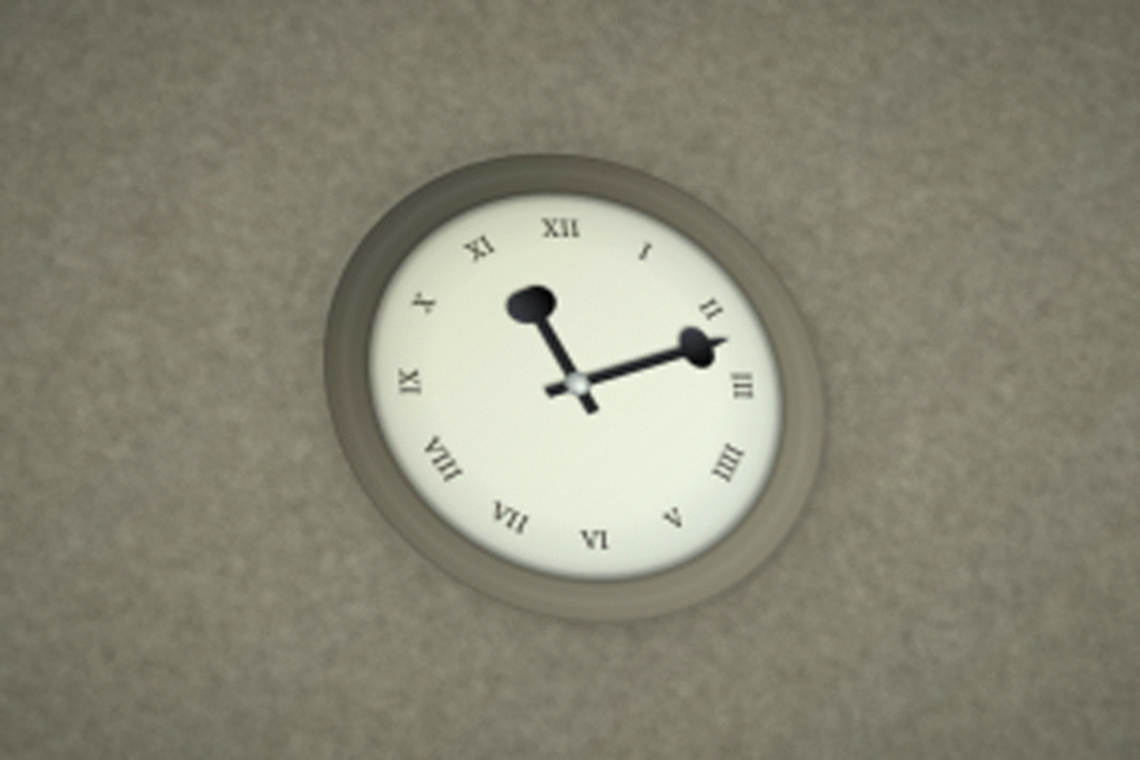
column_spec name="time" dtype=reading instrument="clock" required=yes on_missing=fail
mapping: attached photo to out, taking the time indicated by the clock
11:12
